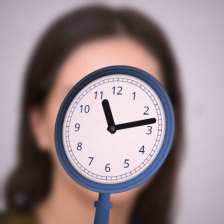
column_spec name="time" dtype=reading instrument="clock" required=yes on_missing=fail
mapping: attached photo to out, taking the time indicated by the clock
11:13
